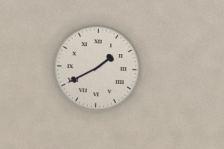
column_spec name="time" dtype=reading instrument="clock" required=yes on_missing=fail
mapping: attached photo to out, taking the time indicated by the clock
1:40
